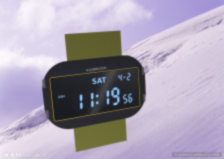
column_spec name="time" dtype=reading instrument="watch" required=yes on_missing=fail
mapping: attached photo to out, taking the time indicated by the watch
11:19:56
